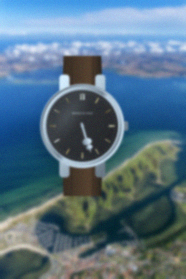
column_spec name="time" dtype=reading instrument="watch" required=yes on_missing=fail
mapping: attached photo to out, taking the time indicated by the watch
5:27
